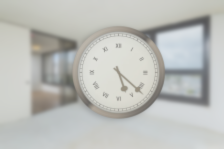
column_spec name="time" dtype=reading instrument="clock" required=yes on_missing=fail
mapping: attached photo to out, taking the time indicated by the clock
5:22
